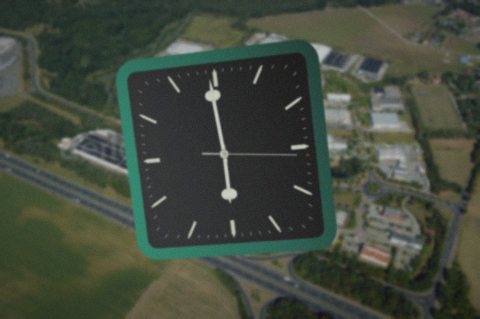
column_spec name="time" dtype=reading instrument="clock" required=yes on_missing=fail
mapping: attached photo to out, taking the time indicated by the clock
5:59:16
